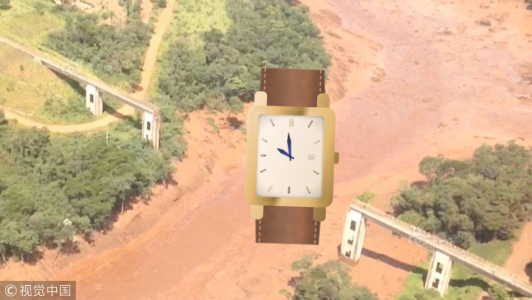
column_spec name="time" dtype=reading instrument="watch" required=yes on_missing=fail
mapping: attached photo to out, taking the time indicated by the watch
9:59
